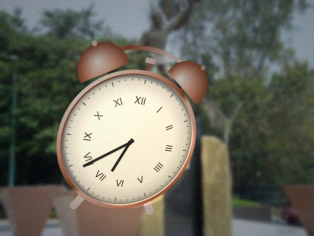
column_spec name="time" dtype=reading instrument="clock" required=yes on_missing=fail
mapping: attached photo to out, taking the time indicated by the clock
6:39
